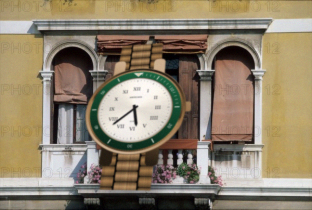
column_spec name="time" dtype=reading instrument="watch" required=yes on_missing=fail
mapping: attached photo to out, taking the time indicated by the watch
5:38
